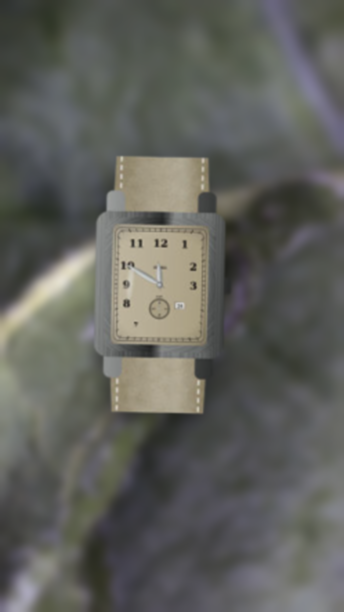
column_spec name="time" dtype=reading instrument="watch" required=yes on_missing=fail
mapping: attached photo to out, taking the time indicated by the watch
11:50
